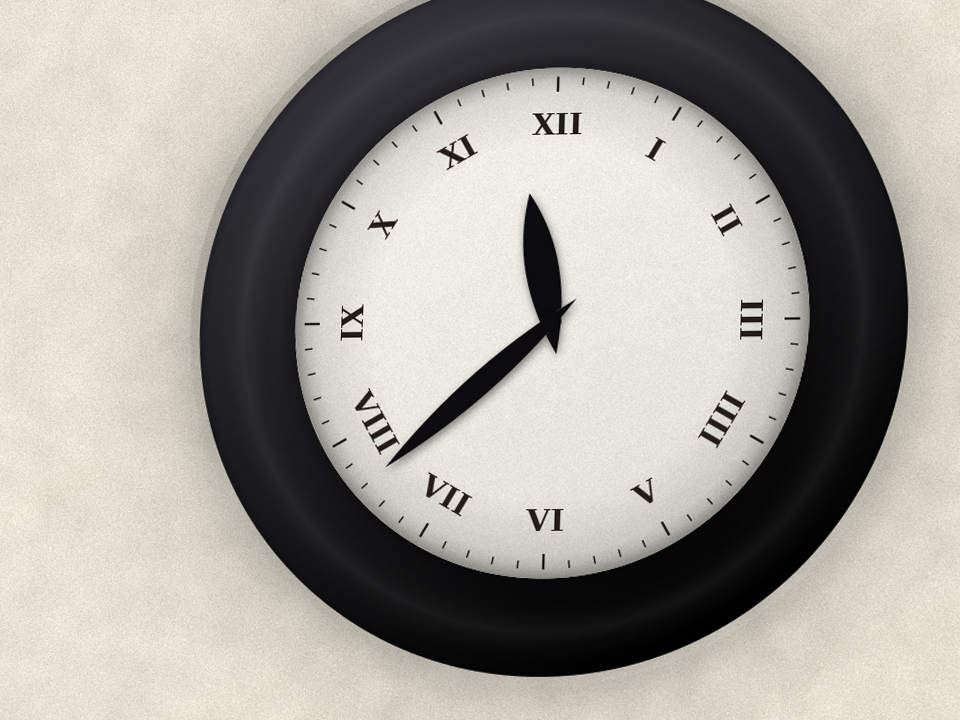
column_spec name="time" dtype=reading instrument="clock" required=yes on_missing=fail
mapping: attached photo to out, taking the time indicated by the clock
11:38
